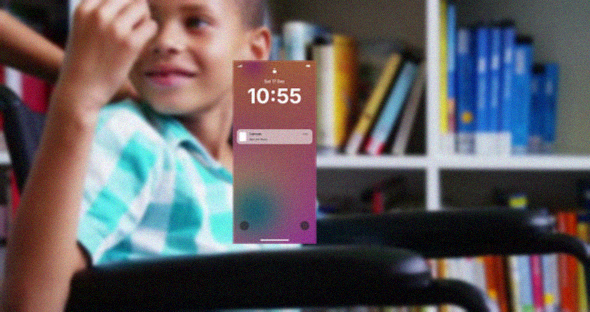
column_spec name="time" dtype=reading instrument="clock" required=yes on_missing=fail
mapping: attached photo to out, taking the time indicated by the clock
10:55
